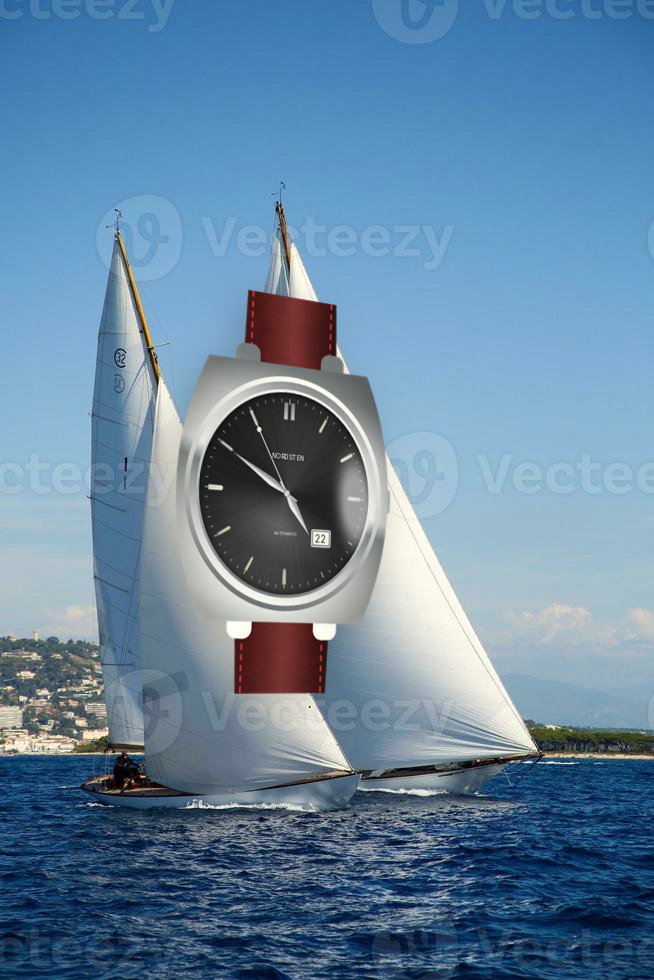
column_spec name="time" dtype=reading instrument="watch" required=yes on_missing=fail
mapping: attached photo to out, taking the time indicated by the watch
4:49:55
